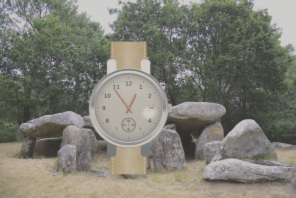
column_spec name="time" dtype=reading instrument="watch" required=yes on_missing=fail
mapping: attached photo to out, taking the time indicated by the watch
12:54
